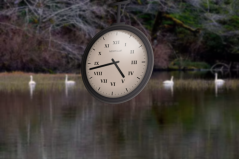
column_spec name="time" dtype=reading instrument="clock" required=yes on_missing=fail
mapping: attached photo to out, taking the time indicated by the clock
4:43
